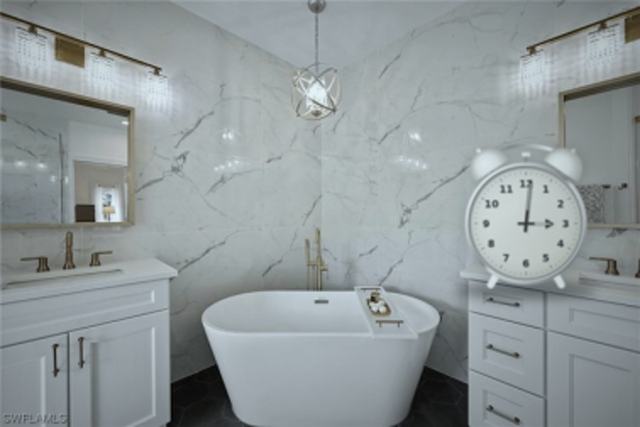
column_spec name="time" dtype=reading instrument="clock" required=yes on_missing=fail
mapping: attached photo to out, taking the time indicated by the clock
3:01
